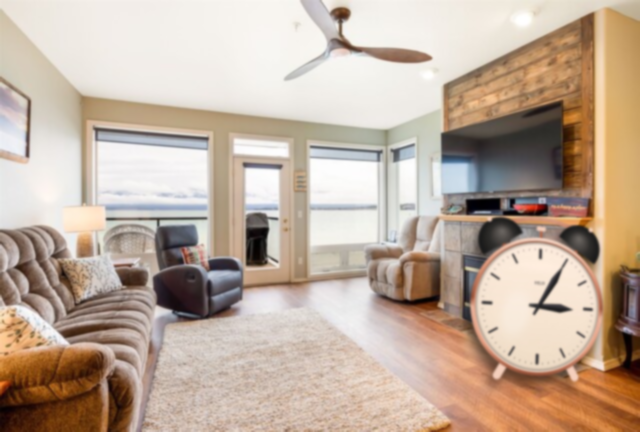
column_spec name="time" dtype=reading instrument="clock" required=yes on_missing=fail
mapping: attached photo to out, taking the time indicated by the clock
3:05
